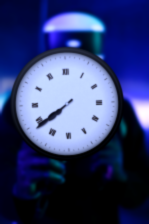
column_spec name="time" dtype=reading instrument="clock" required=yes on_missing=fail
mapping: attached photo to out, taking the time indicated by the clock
7:39
